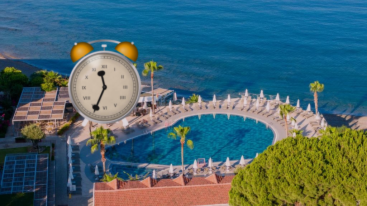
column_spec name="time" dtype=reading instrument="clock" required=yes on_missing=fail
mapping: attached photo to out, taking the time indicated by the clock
11:34
